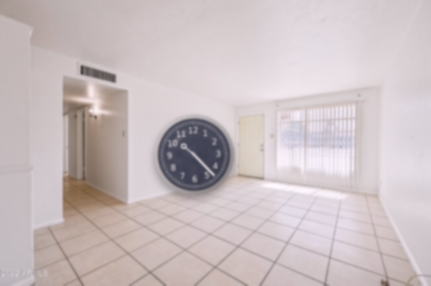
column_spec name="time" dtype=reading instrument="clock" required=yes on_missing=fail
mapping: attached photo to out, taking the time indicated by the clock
10:23
